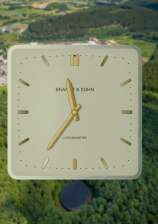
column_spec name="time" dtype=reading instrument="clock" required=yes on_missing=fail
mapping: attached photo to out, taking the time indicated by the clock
11:36
